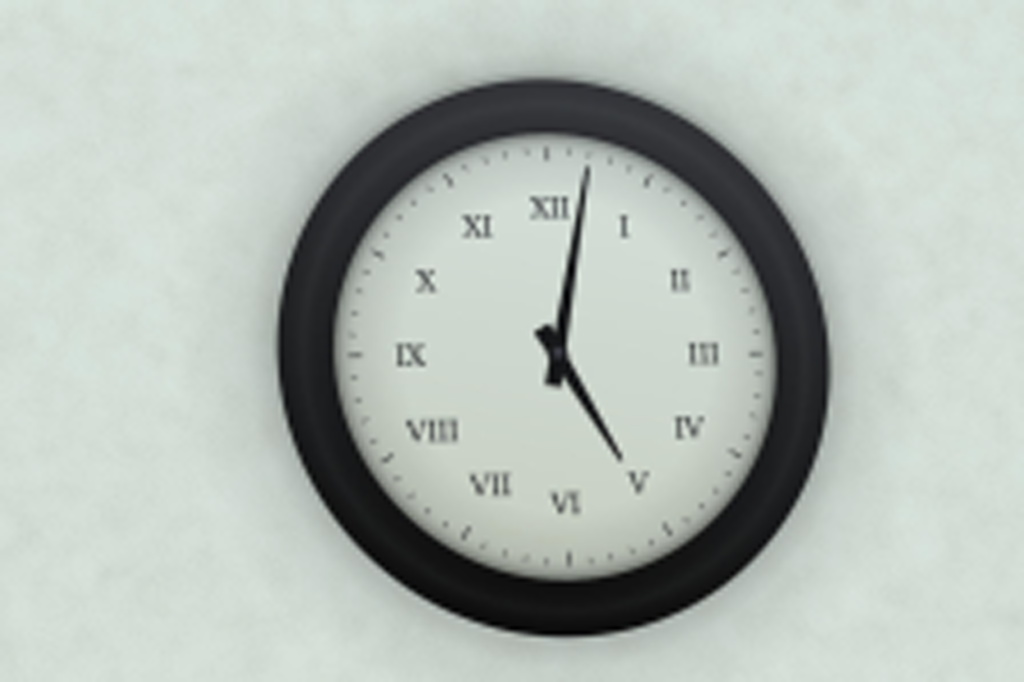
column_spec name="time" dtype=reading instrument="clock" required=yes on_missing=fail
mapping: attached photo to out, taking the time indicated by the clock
5:02
